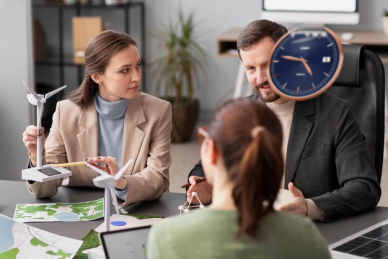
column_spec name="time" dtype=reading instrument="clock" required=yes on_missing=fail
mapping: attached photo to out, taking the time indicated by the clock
4:47
